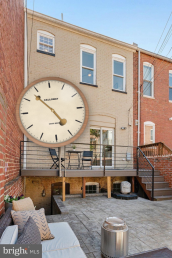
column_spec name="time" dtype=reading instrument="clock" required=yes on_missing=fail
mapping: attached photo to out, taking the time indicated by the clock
4:53
